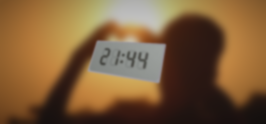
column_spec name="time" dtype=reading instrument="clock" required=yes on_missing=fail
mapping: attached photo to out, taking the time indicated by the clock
21:44
